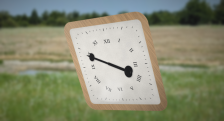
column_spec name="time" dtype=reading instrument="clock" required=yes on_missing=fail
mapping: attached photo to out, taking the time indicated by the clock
3:49
